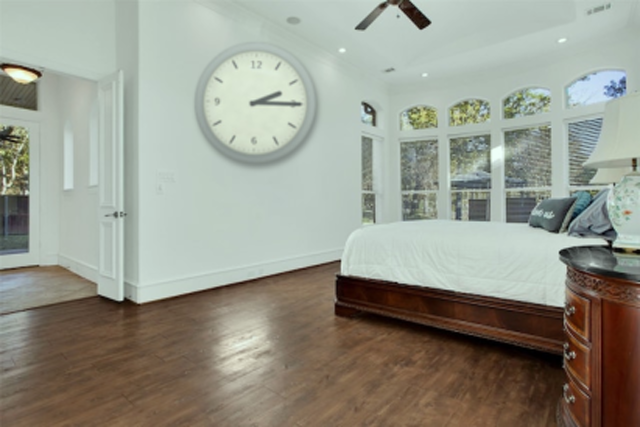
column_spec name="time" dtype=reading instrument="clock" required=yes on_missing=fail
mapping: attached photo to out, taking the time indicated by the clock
2:15
